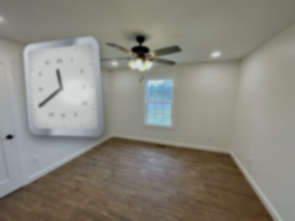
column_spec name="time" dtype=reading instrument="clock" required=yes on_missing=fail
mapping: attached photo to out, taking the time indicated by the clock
11:40
